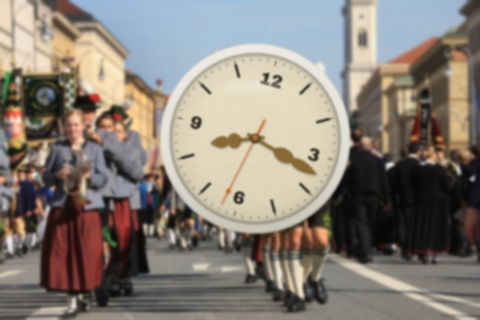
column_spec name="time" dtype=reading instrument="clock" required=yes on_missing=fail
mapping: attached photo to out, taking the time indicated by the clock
8:17:32
